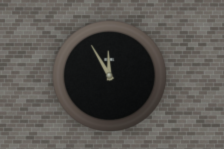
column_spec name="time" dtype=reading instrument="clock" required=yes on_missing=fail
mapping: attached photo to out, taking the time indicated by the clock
11:55
